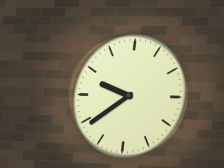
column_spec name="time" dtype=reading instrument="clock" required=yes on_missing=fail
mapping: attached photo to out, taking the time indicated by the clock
9:39
